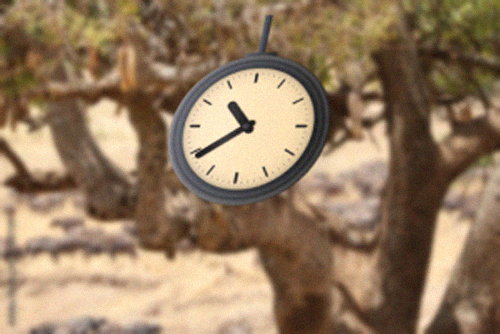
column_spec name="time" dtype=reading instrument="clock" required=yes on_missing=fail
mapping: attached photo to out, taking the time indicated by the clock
10:39
